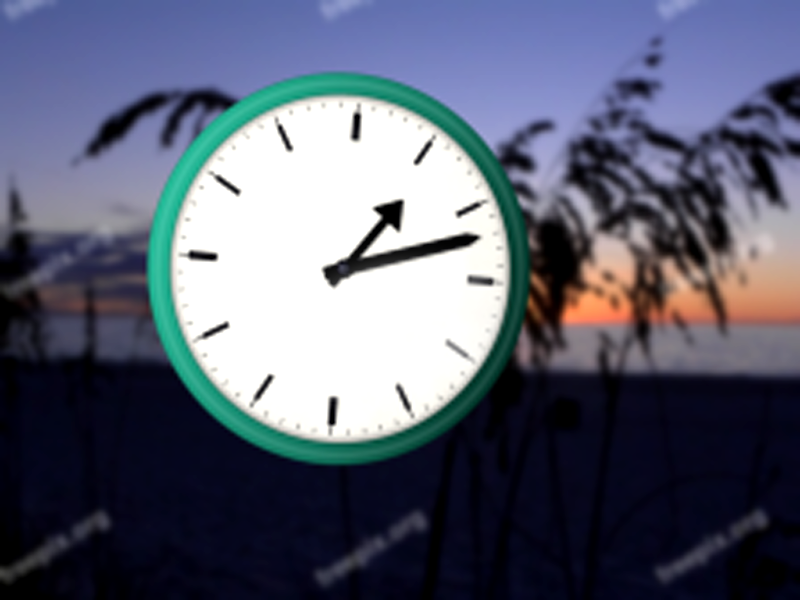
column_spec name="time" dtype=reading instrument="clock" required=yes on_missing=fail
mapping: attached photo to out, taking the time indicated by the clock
1:12
